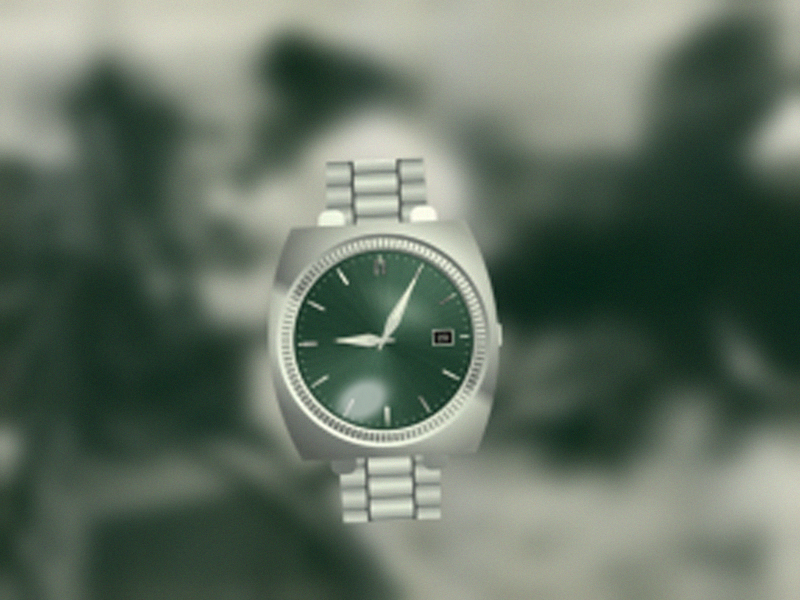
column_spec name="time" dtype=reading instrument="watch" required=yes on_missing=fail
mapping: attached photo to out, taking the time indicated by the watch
9:05
